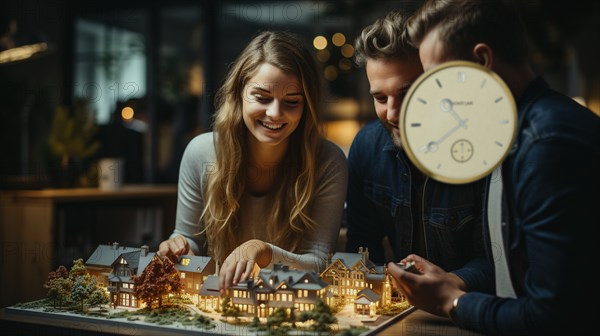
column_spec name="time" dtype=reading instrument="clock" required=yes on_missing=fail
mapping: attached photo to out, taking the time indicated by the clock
10:39
